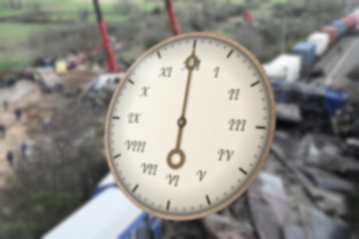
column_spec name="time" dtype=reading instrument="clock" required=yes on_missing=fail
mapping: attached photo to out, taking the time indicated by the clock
6:00
